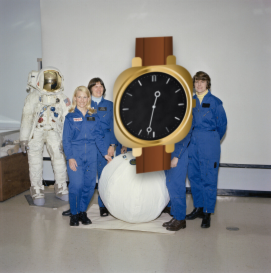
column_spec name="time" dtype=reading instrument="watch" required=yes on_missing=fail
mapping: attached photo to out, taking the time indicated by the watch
12:32
